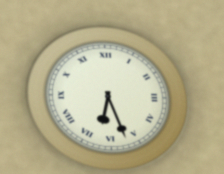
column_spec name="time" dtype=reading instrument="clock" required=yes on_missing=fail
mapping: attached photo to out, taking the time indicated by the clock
6:27
